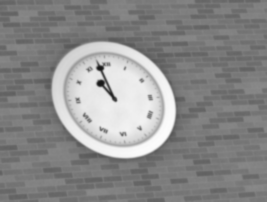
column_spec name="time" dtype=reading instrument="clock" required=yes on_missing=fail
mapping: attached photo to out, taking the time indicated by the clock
10:58
